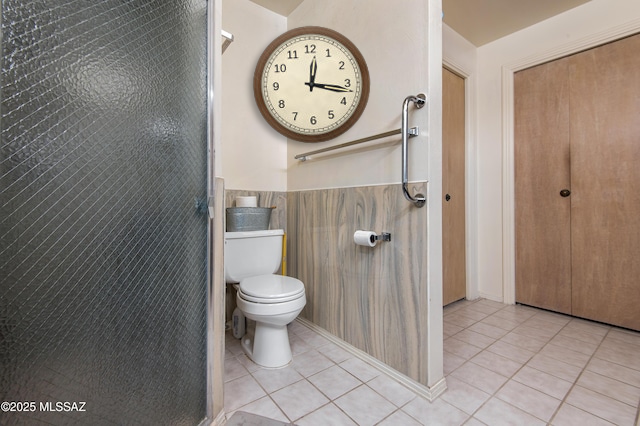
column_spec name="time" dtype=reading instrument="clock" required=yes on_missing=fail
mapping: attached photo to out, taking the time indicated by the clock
12:17
